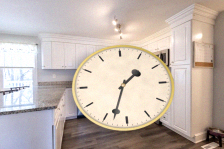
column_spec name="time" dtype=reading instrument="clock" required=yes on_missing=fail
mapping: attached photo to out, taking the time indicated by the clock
1:33
